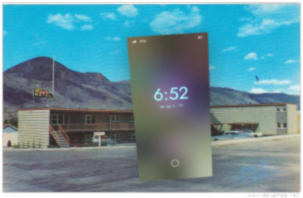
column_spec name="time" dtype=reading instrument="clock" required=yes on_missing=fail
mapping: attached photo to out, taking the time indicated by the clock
6:52
